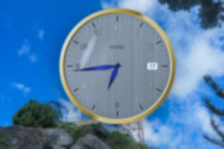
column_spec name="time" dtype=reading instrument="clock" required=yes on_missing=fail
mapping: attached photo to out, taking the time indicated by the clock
6:44
